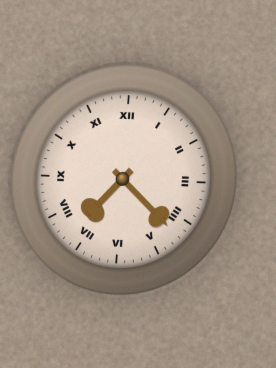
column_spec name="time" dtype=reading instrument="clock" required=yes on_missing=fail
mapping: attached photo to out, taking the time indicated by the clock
7:22
